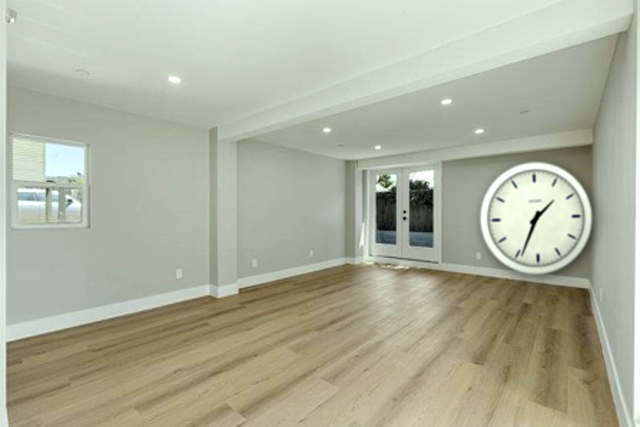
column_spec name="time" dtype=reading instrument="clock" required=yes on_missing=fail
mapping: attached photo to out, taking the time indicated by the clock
1:34
